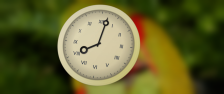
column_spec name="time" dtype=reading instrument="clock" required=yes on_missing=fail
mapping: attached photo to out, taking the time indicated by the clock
8:02
